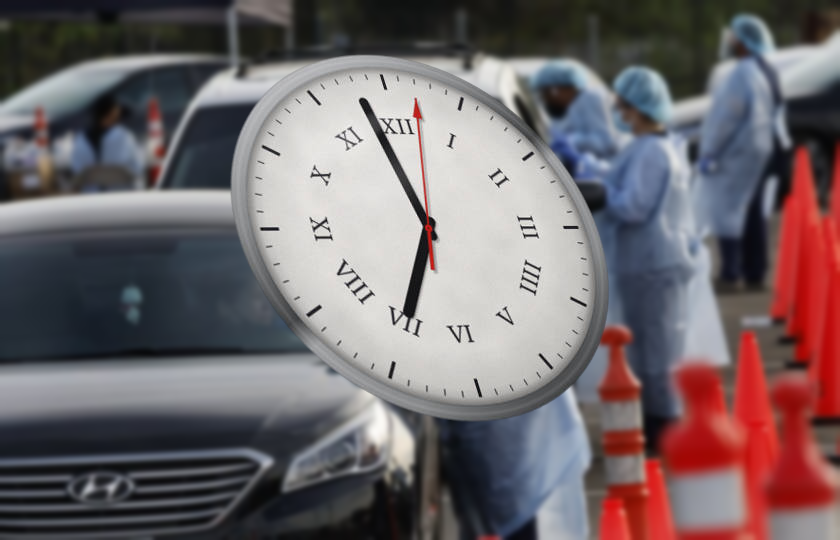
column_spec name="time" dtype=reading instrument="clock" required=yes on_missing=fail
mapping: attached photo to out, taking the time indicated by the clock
6:58:02
